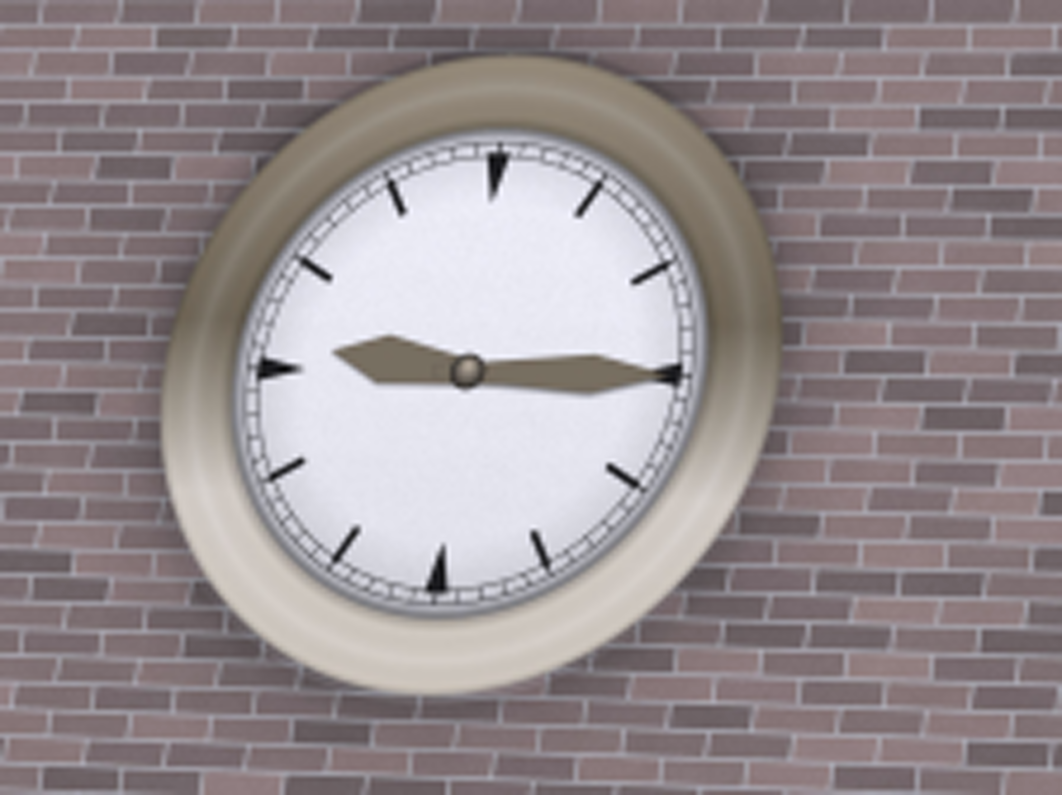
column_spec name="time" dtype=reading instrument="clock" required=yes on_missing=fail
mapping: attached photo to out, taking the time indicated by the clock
9:15
